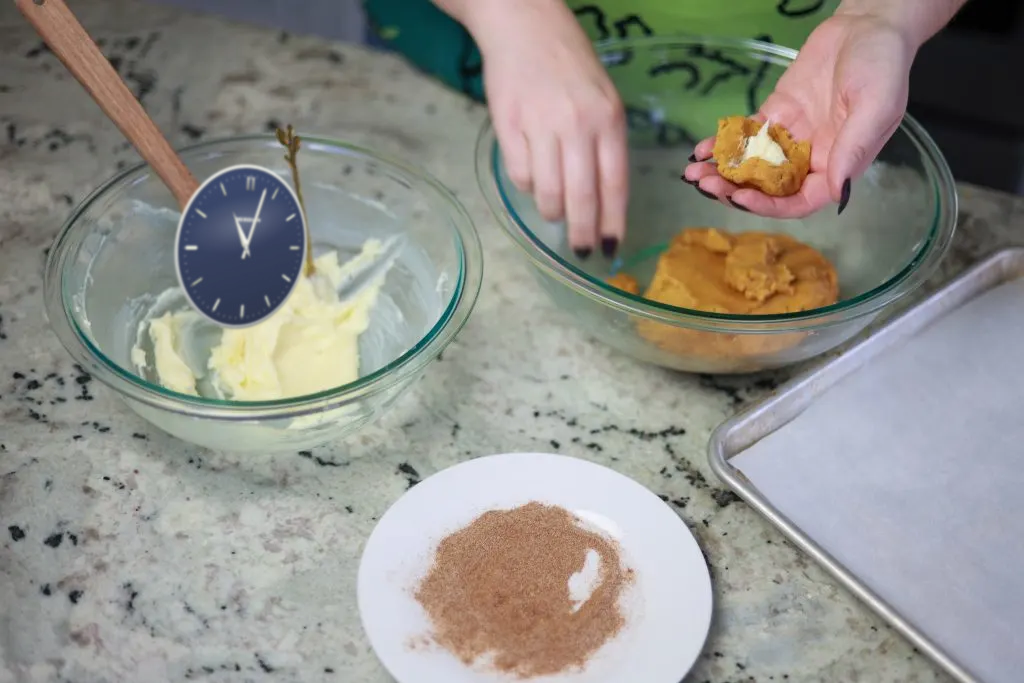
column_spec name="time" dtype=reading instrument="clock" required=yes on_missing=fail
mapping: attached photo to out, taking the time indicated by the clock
11:03
